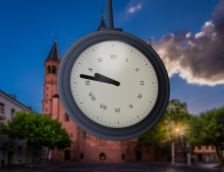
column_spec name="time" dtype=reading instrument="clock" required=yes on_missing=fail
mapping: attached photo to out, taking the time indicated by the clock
9:47
